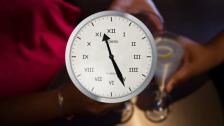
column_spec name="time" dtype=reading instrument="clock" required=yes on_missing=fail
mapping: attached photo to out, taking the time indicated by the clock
11:26
